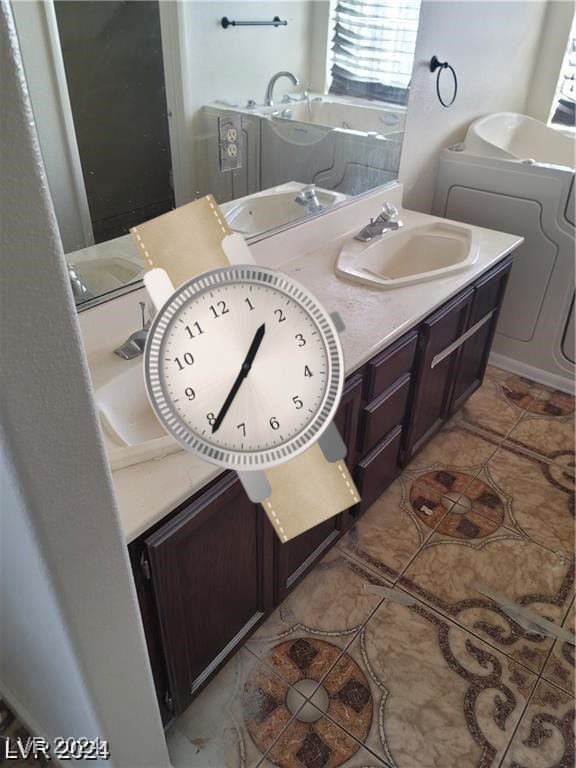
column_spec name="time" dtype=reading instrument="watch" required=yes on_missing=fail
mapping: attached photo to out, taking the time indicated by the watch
1:39
